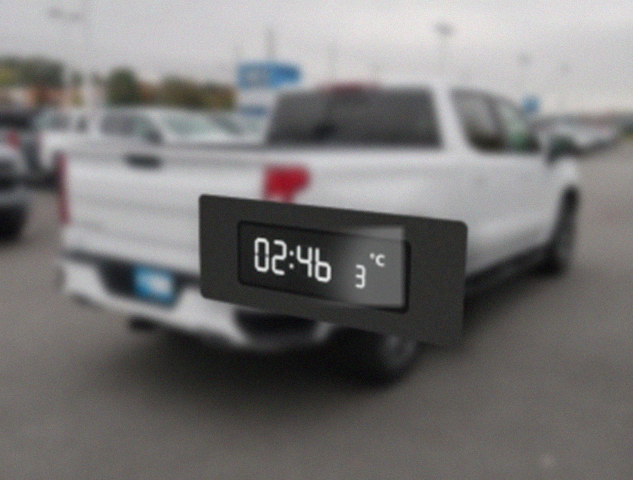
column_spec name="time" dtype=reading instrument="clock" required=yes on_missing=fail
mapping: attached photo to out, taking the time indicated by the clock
2:46
